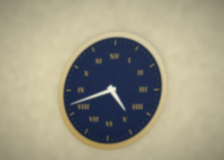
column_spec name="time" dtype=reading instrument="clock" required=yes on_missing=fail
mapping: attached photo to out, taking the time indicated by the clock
4:42
